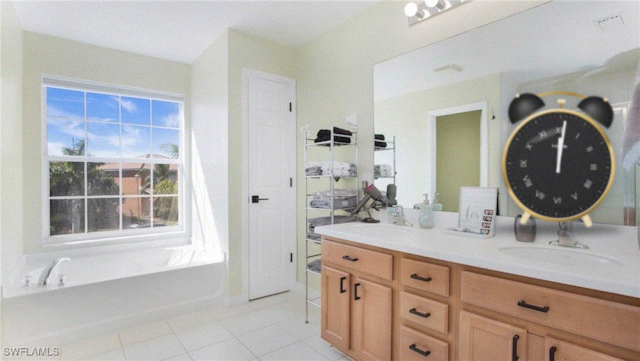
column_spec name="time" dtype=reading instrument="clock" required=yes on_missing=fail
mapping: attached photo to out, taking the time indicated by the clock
12:01
